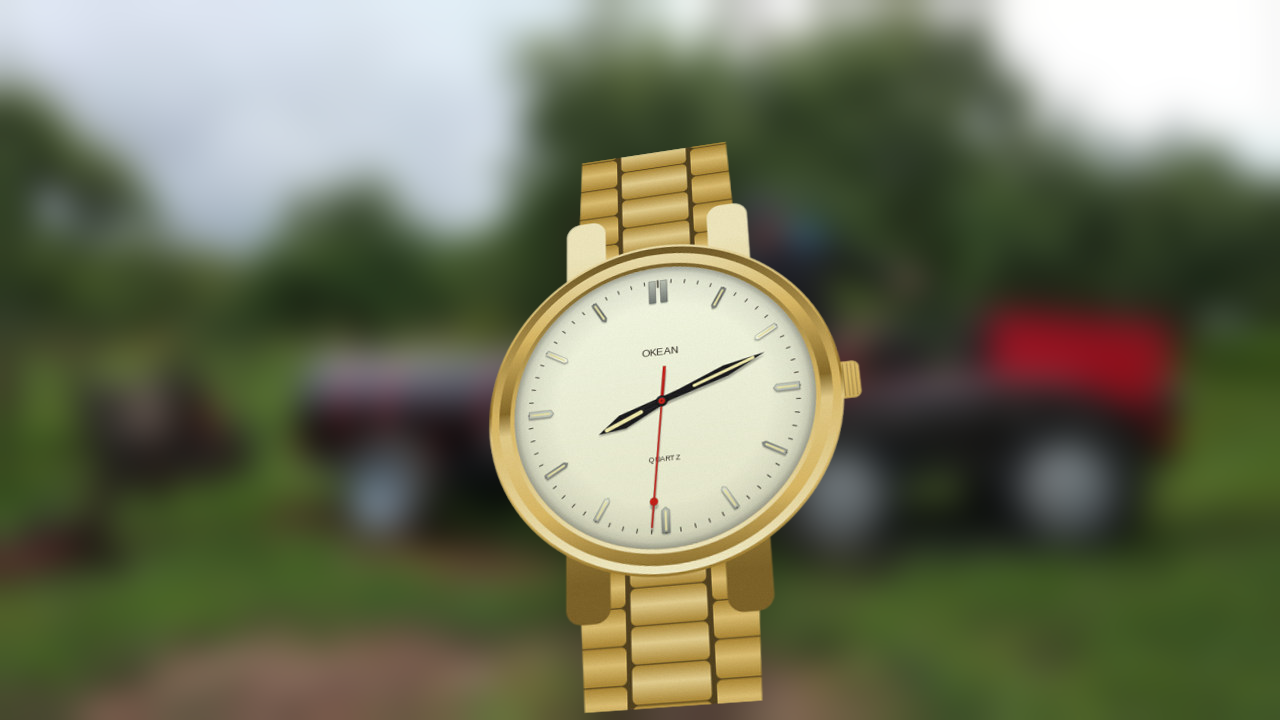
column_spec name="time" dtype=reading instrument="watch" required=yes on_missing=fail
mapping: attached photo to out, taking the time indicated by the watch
8:11:31
